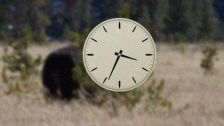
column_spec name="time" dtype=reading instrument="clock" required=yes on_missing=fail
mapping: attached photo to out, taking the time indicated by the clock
3:34
